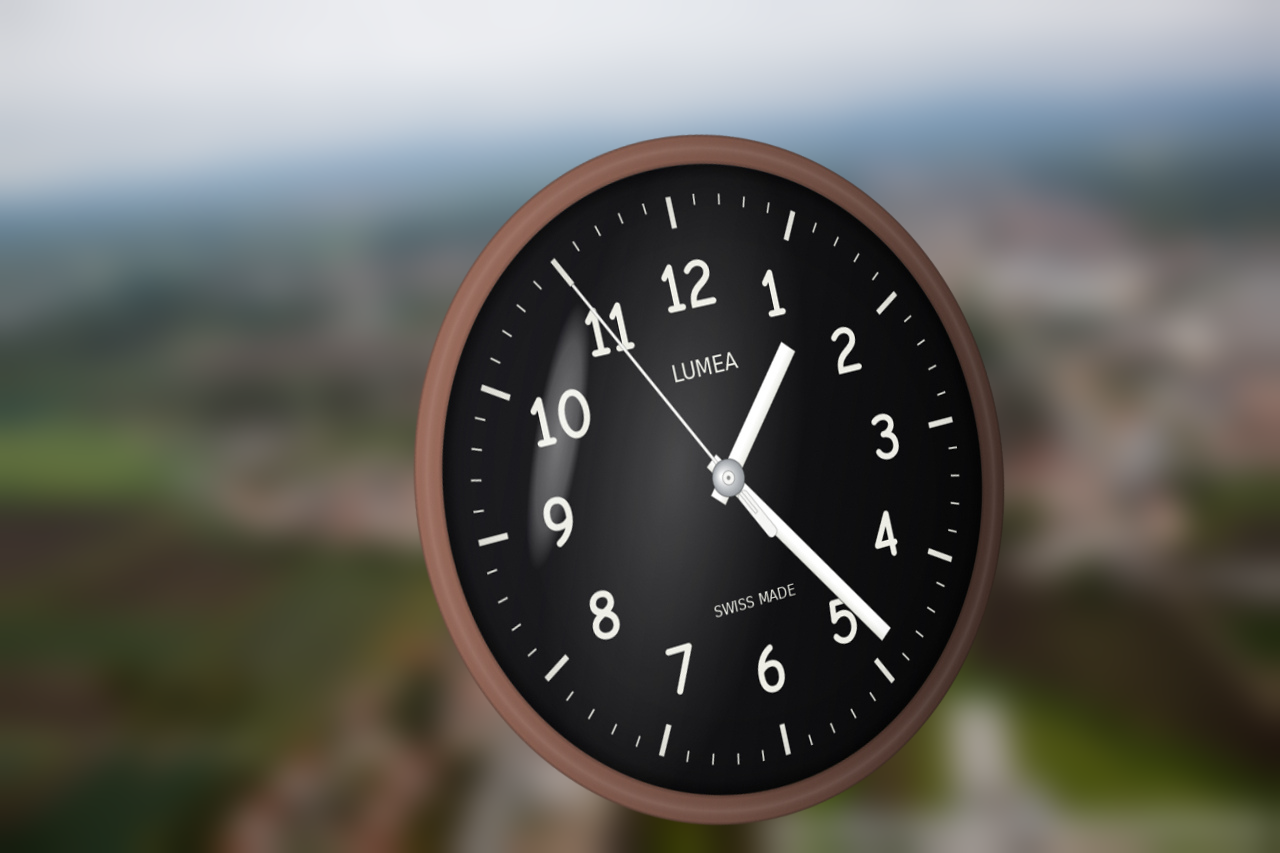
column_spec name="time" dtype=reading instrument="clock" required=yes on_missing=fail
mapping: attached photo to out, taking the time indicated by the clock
1:23:55
